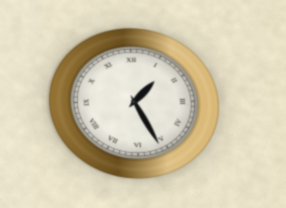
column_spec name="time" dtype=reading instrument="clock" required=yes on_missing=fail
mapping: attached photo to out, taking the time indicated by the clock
1:26
